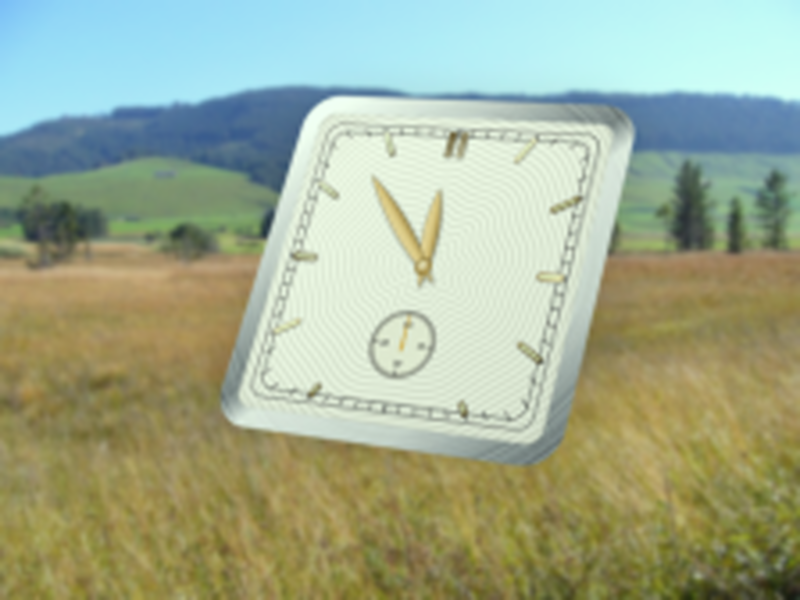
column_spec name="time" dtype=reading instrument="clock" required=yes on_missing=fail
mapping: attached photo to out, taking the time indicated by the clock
11:53
